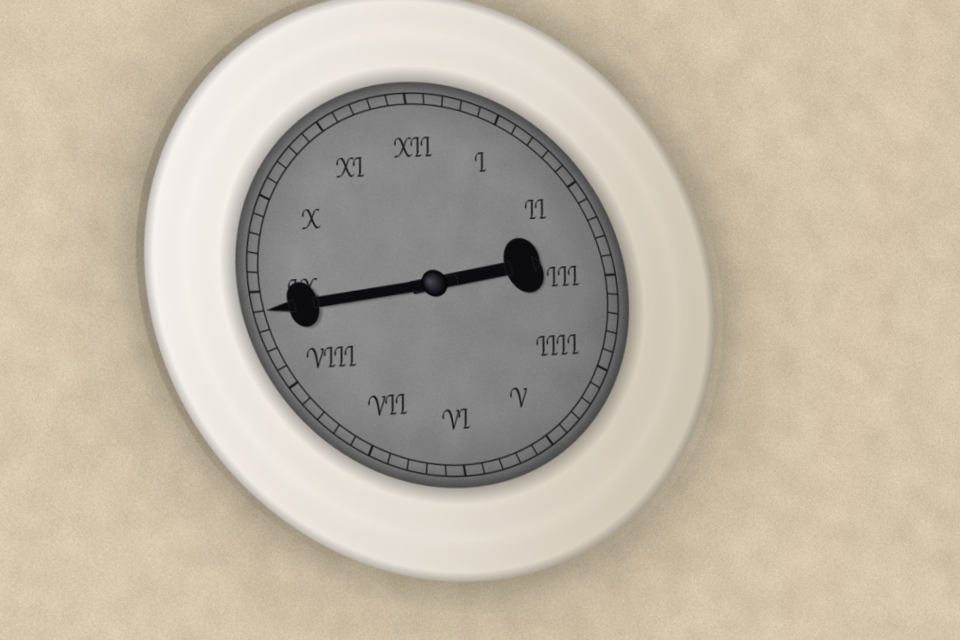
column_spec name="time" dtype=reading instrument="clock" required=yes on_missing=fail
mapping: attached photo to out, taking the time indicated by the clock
2:44
